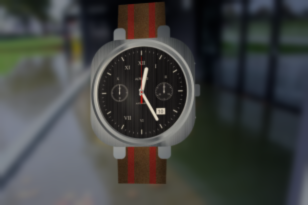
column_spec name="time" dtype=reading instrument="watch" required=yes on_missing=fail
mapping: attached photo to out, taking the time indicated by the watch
12:25
